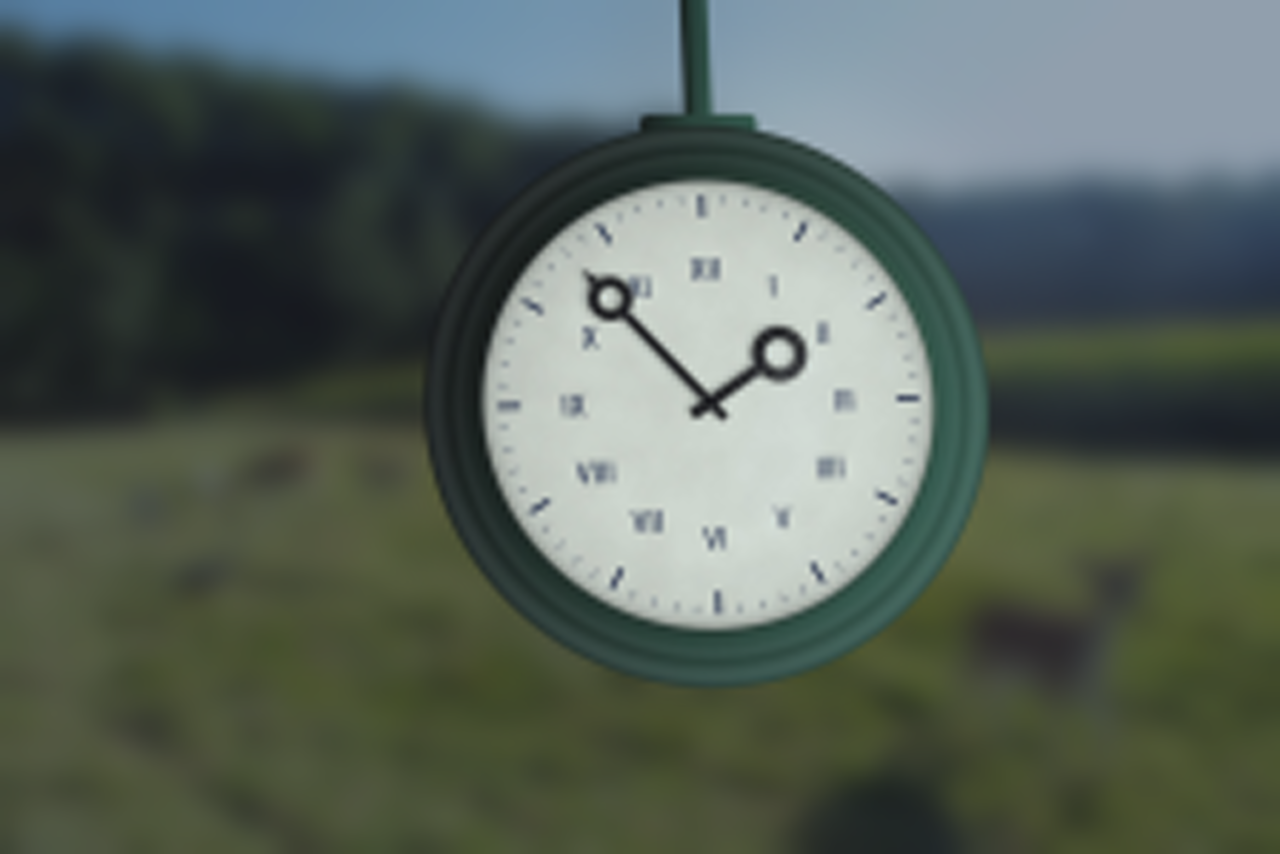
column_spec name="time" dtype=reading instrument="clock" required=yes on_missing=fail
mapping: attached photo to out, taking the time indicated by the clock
1:53
